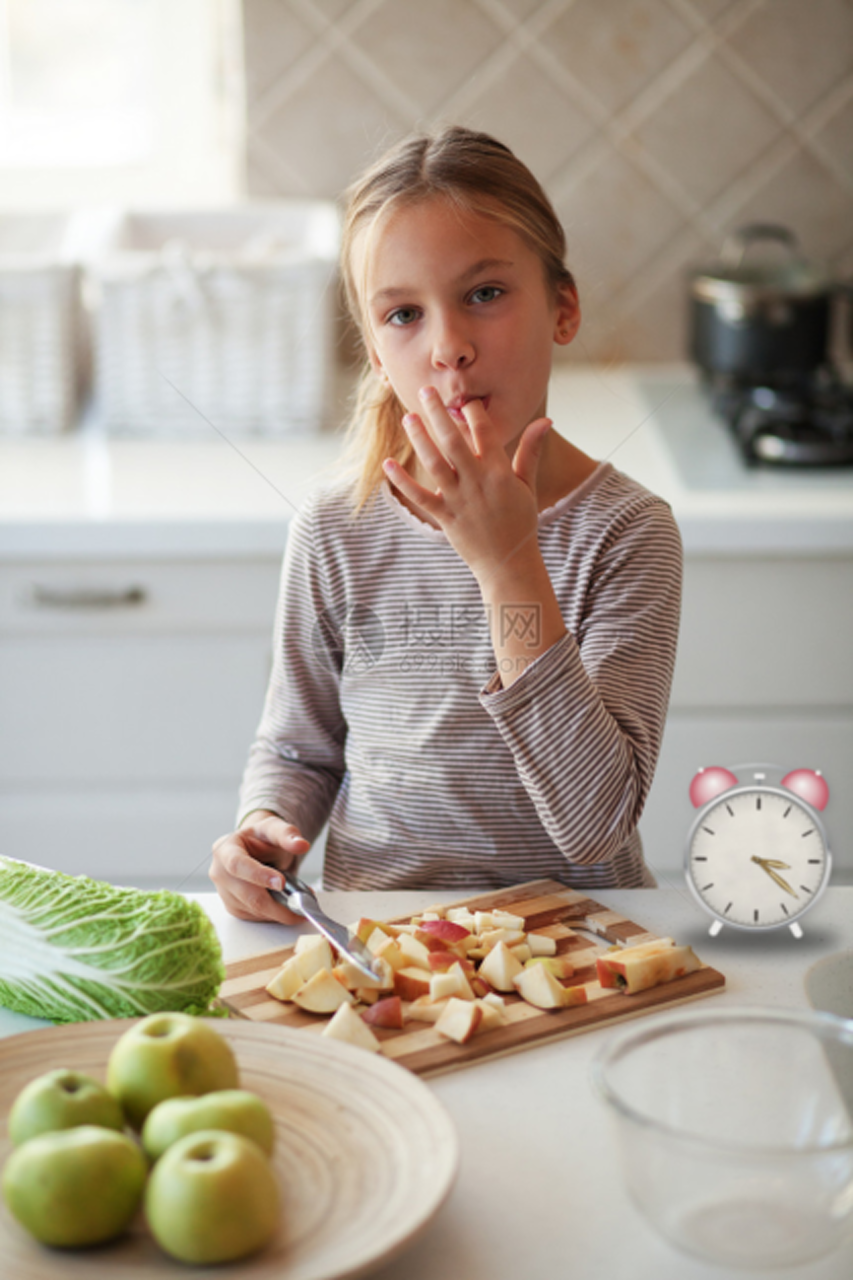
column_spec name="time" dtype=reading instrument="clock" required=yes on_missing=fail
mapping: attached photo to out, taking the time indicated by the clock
3:22
